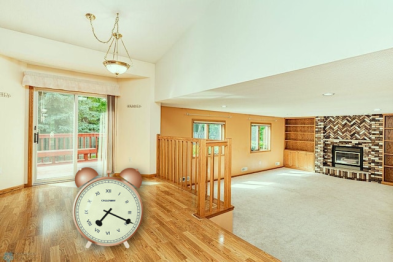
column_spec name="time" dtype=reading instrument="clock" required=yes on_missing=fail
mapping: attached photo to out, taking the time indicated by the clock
7:19
